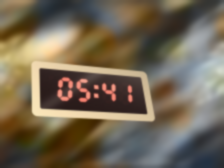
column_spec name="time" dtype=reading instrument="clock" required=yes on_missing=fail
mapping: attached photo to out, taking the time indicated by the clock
5:41
